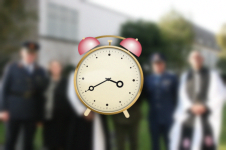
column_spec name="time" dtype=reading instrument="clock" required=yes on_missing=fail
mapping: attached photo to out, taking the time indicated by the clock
3:40
